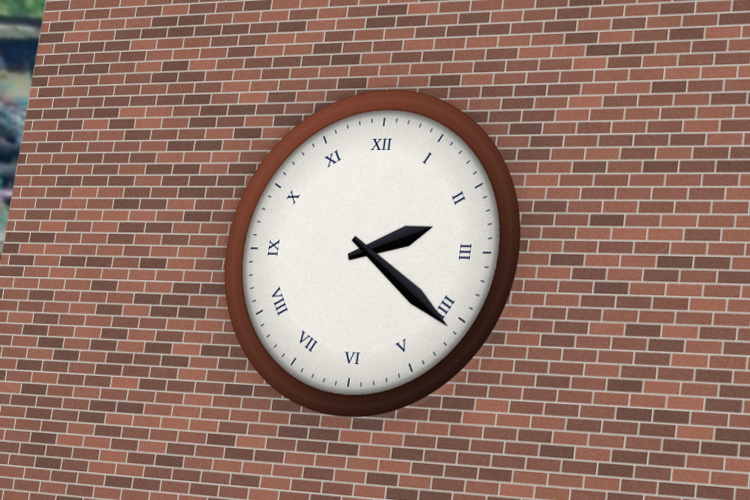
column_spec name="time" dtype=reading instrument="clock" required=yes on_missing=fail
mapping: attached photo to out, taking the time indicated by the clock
2:21
